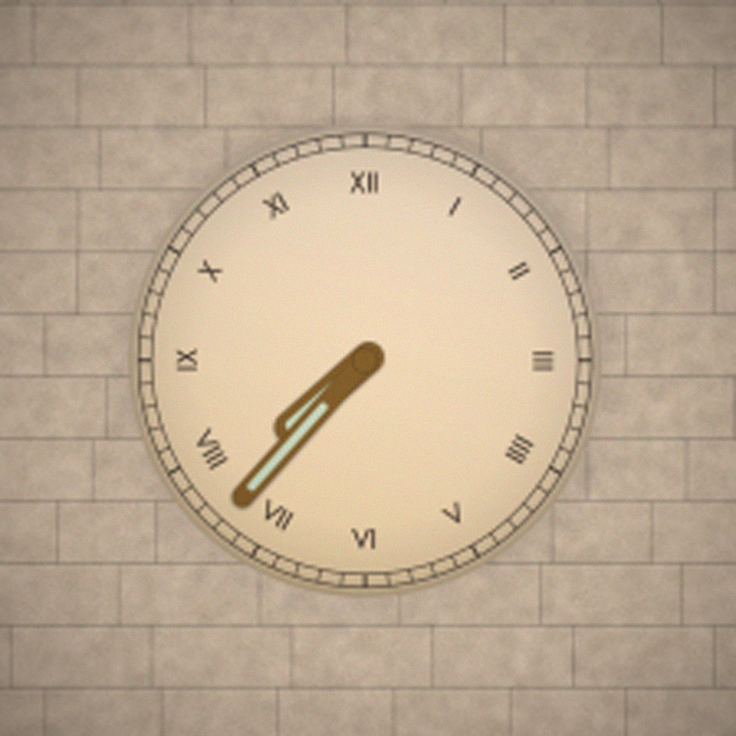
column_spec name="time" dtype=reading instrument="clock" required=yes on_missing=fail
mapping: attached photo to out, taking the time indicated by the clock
7:37
